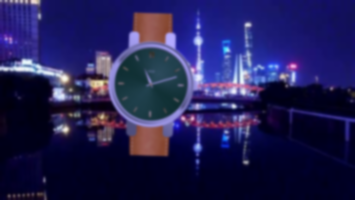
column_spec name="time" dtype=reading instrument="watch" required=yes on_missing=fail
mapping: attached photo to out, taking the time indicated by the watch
11:12
